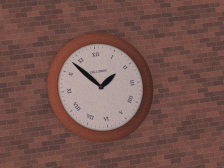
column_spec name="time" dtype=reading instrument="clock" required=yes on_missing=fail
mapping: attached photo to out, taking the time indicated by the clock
1:53
